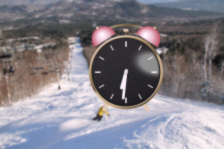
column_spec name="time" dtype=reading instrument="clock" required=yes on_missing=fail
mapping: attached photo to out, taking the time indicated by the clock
6:31
